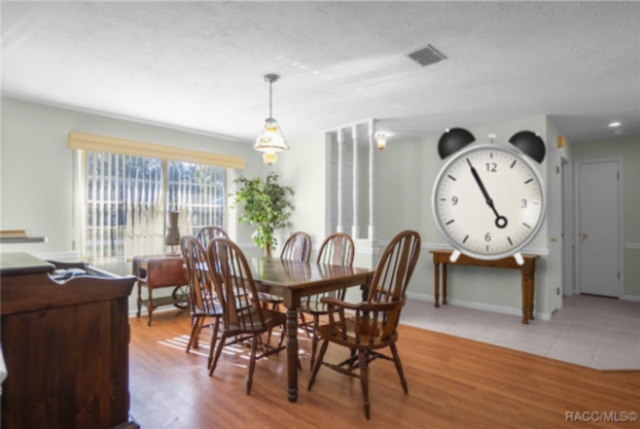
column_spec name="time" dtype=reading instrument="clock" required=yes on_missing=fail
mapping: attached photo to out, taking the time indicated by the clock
4:55
